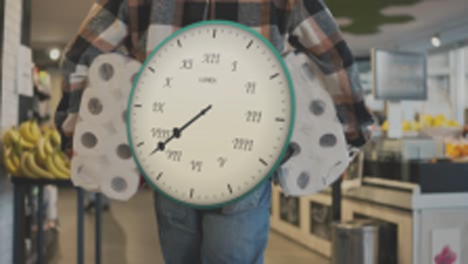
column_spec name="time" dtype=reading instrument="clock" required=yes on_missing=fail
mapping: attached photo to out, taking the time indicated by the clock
7:38
